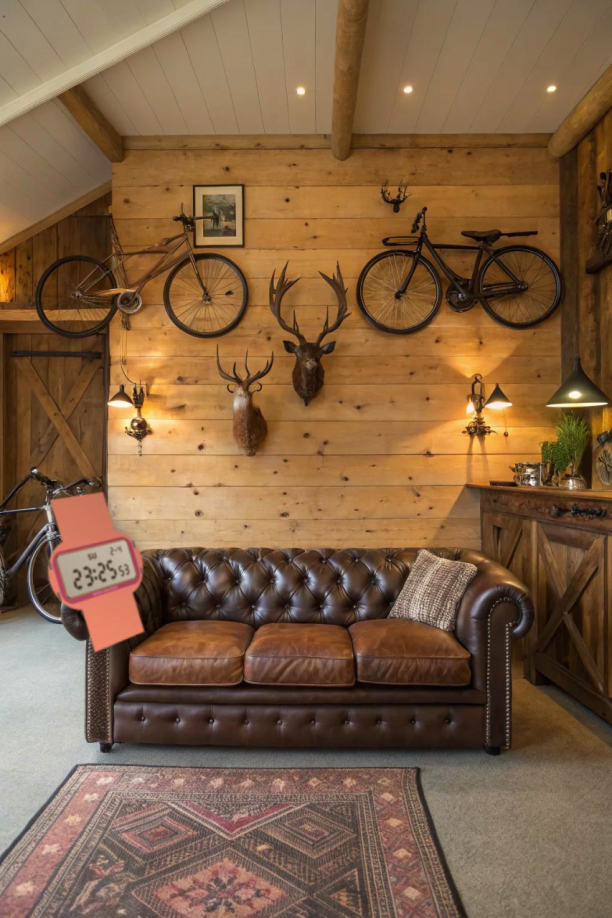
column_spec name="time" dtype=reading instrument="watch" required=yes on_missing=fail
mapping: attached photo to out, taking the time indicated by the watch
23:25:53
